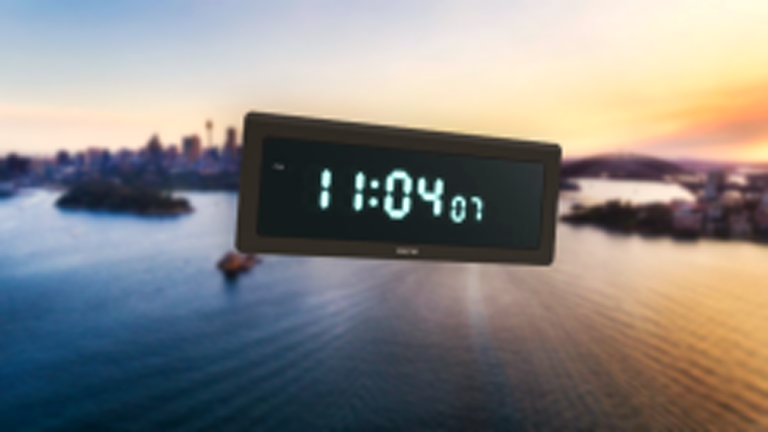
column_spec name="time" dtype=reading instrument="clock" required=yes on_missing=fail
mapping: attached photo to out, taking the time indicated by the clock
11:04:07
